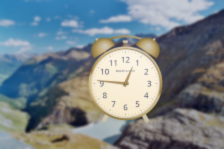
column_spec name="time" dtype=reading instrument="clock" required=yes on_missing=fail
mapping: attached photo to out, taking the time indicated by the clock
12:46
